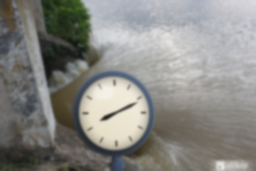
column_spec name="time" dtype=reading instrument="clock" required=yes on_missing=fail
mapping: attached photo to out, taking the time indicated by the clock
8:11
